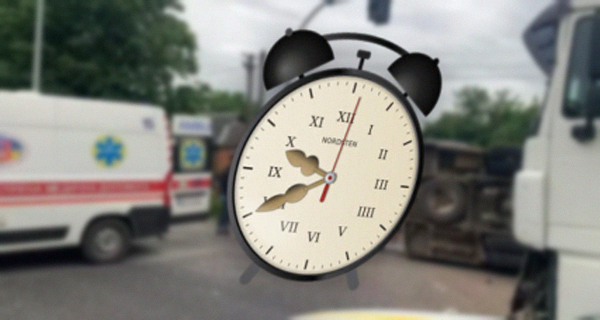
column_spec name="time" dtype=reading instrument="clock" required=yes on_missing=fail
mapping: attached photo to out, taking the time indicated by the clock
9:40:01
